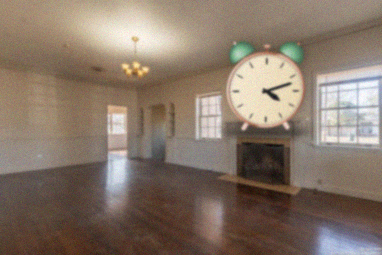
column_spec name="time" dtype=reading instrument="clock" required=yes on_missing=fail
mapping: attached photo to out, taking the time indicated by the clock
4:12
